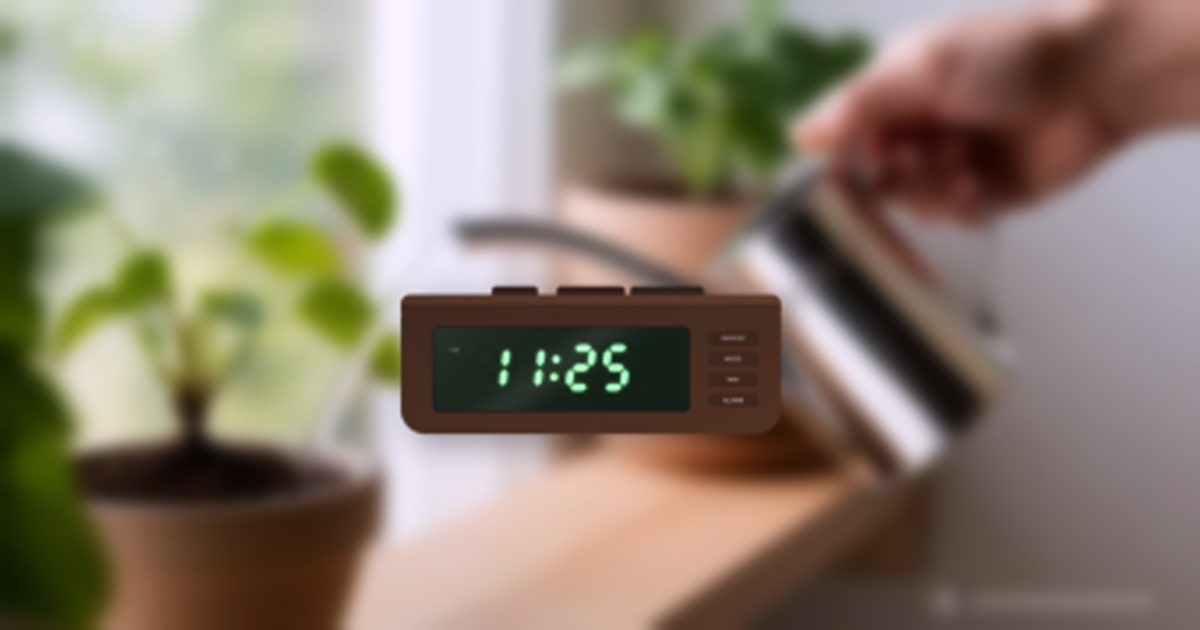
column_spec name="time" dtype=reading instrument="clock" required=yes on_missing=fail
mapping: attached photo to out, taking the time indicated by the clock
11:25
